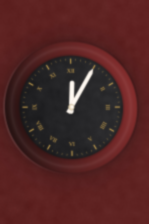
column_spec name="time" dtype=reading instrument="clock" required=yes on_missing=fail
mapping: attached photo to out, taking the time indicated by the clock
12:05
